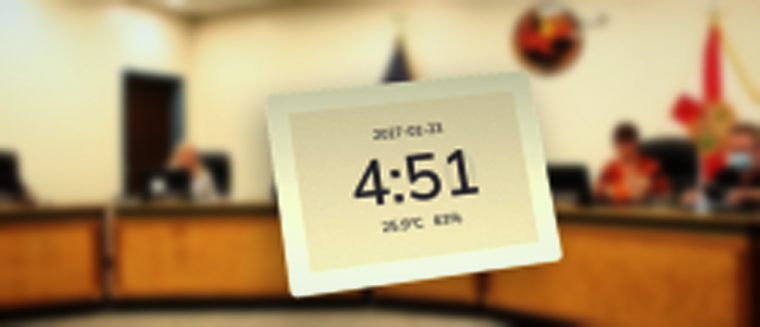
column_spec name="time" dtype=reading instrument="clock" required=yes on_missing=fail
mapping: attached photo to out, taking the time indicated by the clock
4:51
